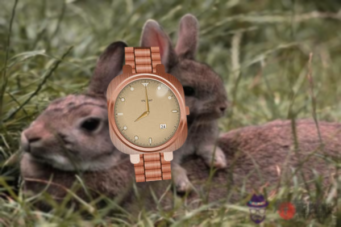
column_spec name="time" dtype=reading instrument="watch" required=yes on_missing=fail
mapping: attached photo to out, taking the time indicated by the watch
8:00
